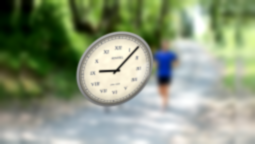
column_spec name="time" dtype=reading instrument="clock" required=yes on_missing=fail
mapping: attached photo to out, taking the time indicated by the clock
9:07
